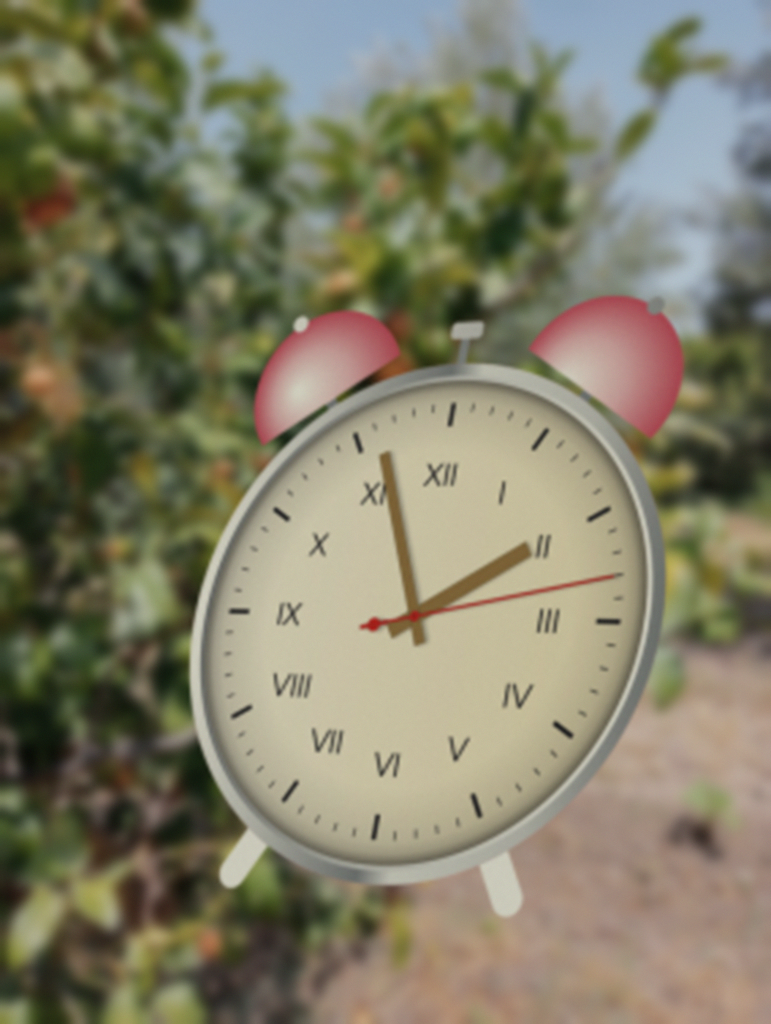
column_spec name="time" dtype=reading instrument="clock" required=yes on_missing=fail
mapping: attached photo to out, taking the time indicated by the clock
1:56:13
